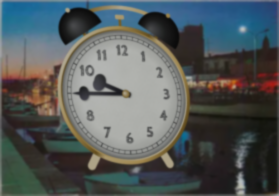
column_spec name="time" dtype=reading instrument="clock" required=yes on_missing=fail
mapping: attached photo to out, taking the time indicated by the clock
9:45
